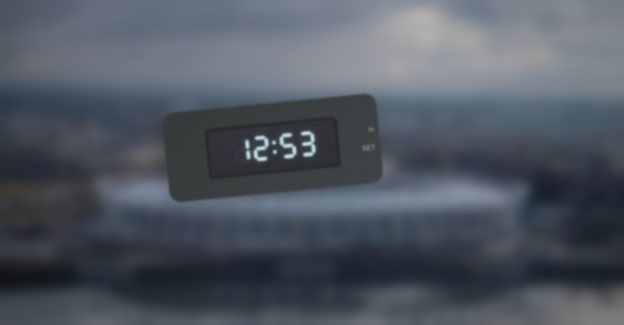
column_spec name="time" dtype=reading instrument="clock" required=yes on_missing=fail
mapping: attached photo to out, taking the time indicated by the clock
12:53
